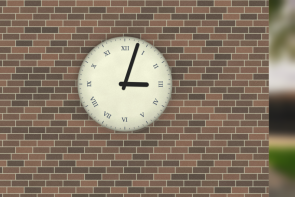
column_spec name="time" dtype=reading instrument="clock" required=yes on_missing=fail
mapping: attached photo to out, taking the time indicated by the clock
3:03
